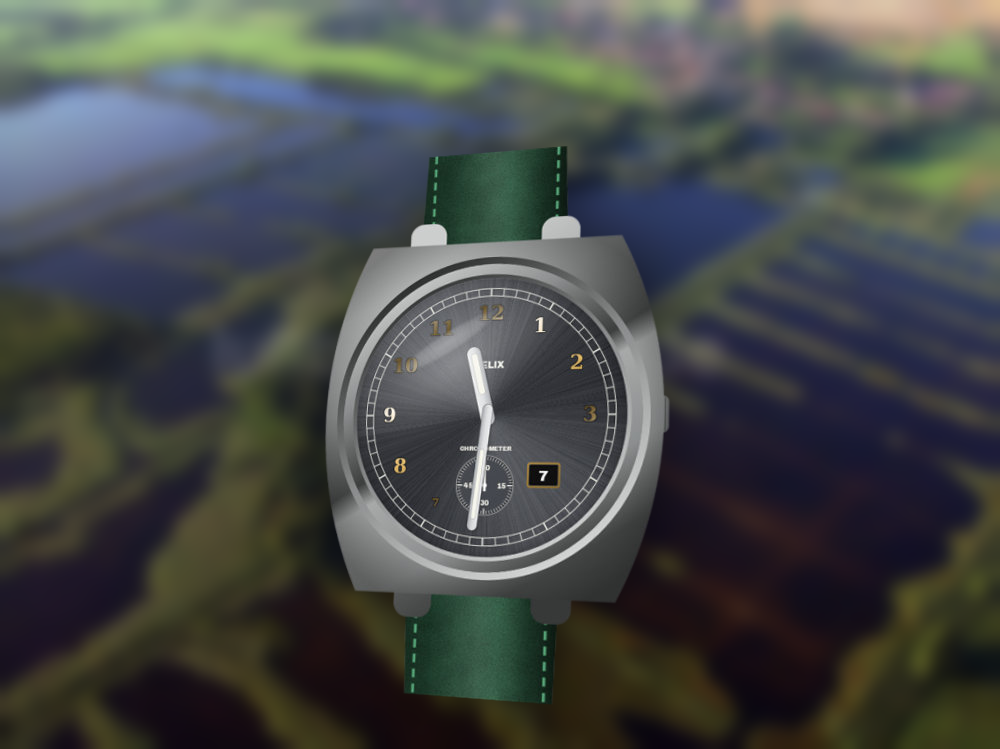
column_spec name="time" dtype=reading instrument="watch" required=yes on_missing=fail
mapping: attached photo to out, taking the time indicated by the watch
11:31
